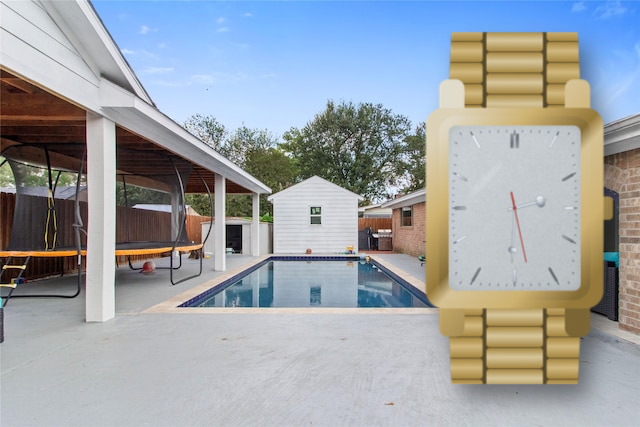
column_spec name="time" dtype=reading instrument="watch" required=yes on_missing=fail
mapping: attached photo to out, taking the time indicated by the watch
2:30:28
